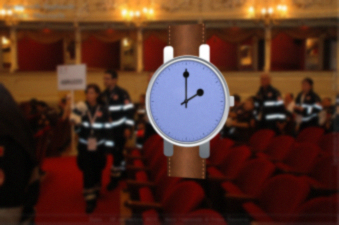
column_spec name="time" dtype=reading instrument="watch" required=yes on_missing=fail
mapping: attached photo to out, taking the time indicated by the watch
2:00
